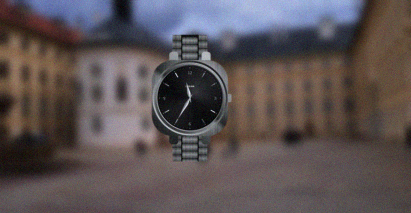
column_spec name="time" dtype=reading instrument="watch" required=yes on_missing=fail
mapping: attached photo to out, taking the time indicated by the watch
11:35
